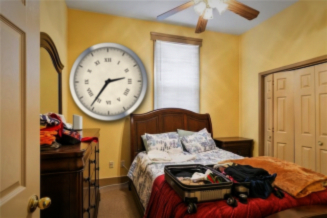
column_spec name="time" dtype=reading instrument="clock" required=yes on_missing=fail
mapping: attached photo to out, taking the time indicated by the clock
2:36
